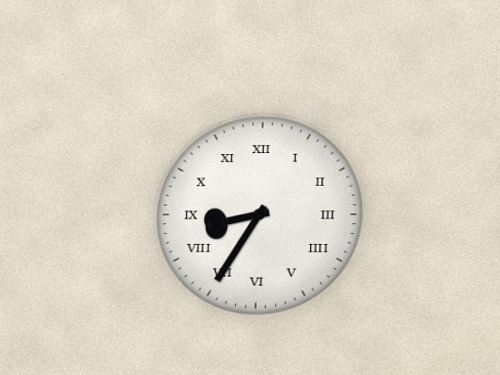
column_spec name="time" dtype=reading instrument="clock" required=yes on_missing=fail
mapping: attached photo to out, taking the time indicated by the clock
8:35
